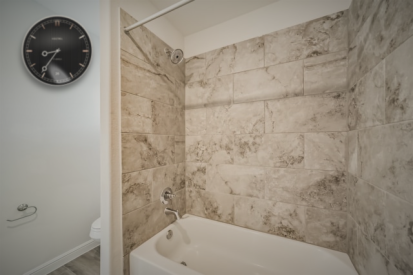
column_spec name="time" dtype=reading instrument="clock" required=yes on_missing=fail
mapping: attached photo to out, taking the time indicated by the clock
8:36
